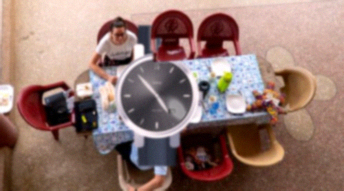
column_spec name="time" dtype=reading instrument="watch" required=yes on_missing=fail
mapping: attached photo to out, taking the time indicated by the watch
4:53
